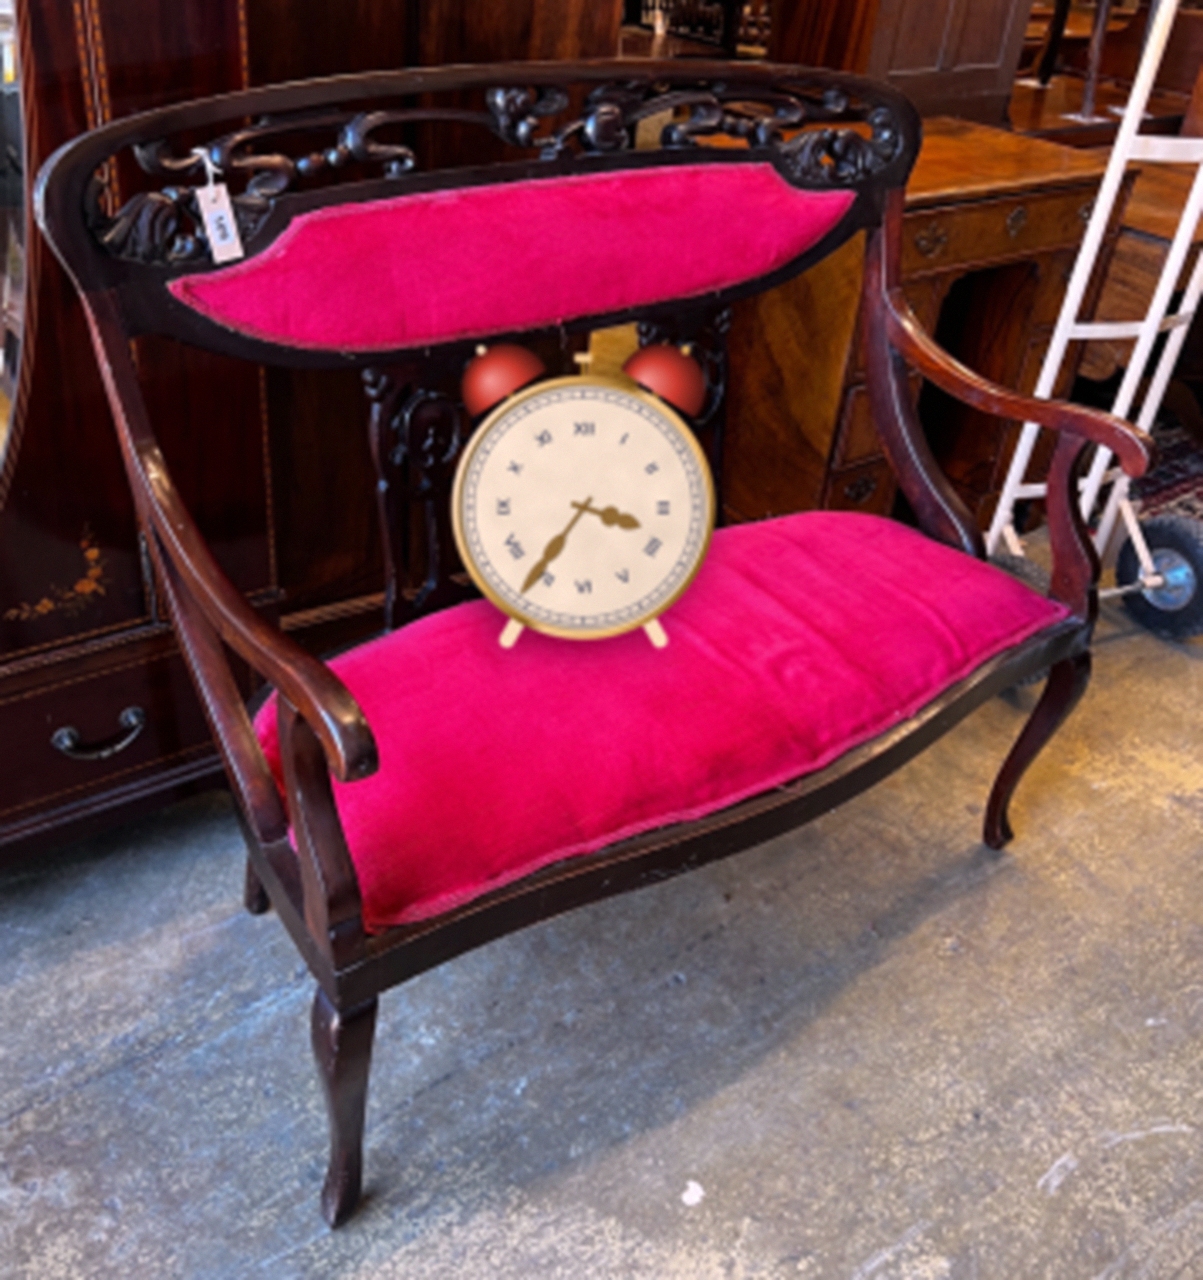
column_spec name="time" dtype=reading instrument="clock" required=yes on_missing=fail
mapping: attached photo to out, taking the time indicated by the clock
3:36
